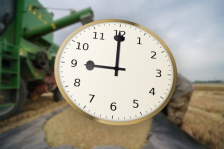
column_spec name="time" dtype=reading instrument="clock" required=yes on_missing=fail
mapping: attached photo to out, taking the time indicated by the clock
9:00
